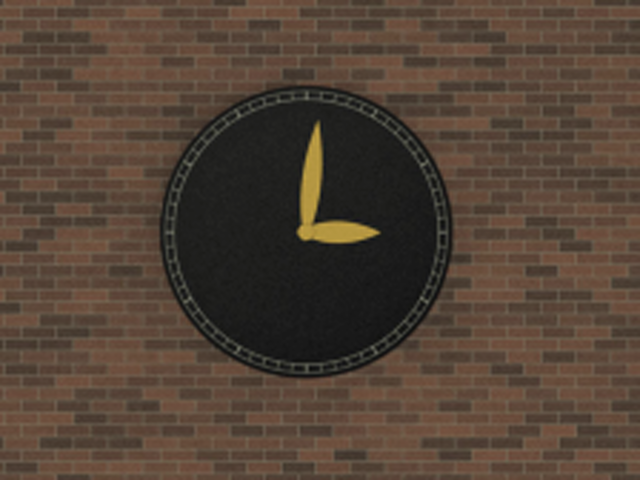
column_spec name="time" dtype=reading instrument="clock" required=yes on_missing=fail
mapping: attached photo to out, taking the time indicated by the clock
3:01
